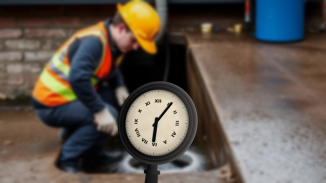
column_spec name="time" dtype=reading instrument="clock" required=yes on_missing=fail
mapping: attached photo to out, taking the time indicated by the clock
6:06
